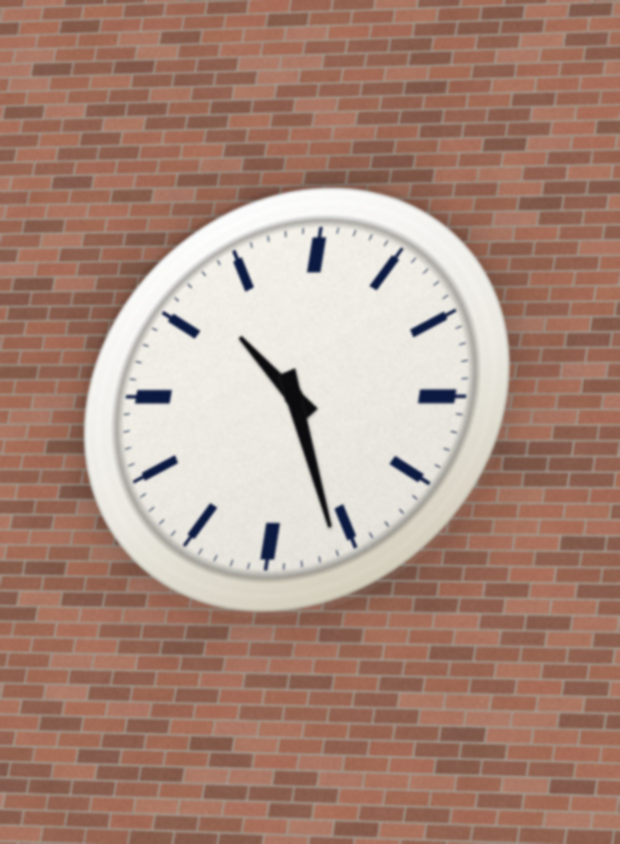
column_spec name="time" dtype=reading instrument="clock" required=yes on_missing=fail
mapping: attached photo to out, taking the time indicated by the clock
10:26
